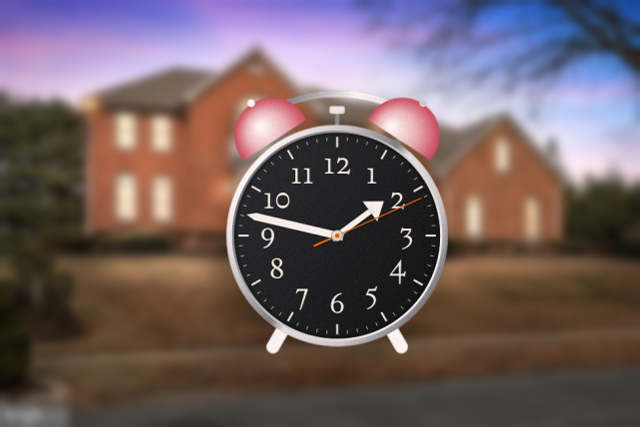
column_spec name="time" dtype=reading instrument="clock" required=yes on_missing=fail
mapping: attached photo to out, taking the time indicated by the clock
1:47:11
